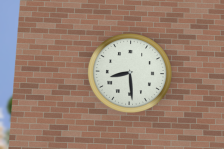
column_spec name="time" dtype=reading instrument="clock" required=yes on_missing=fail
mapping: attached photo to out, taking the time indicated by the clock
8:29
